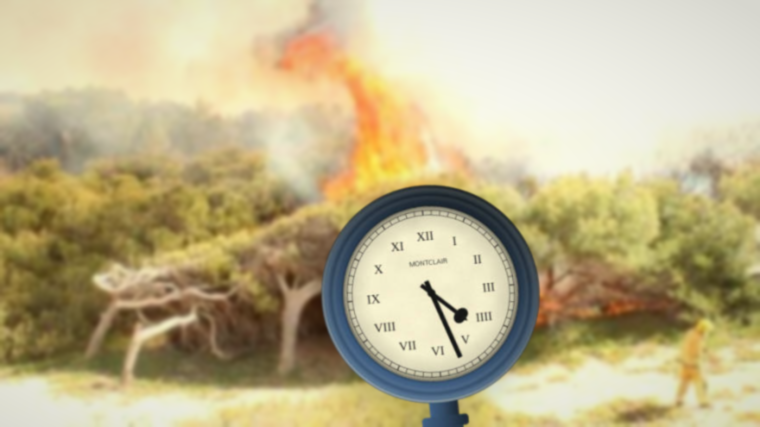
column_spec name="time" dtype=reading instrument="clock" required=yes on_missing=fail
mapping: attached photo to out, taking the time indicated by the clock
4:27
